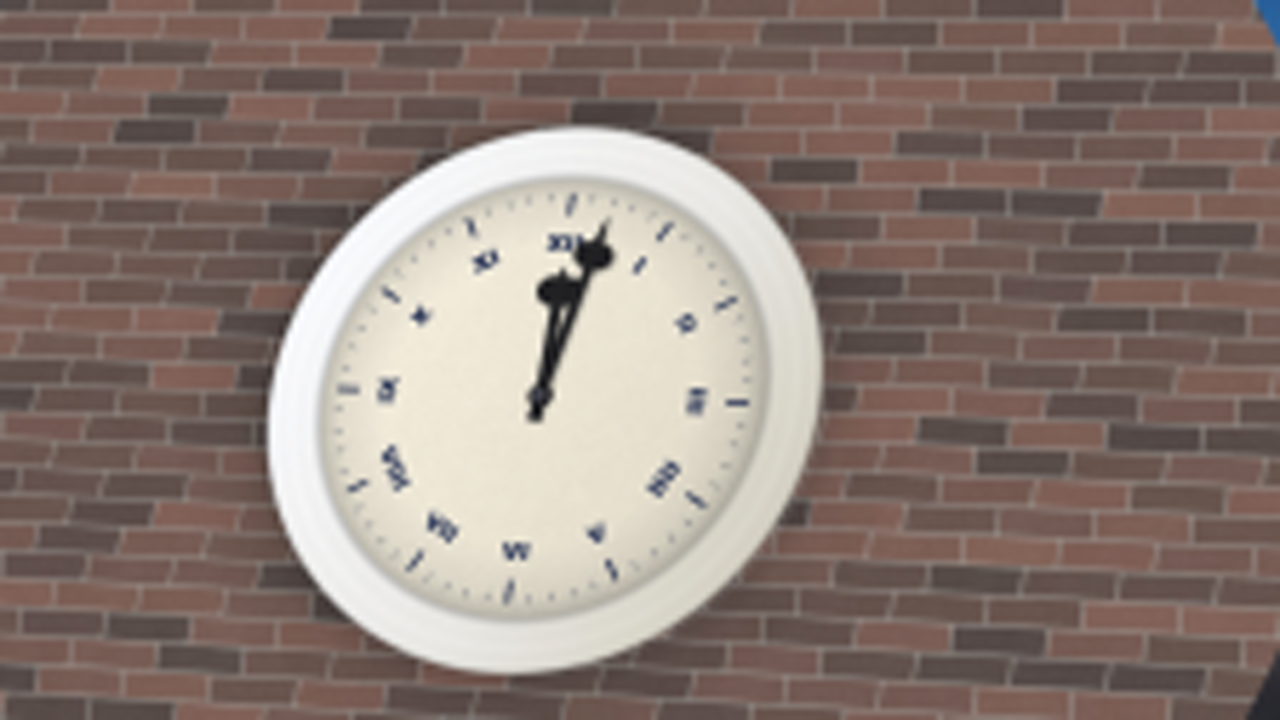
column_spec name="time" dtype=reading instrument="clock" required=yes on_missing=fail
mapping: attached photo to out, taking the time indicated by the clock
12:02
